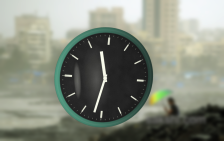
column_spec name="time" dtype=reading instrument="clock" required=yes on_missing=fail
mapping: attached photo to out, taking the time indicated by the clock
11:32
